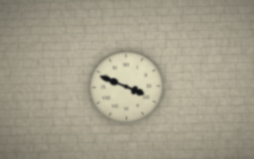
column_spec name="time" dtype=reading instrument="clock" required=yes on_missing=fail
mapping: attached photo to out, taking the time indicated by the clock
3:49
